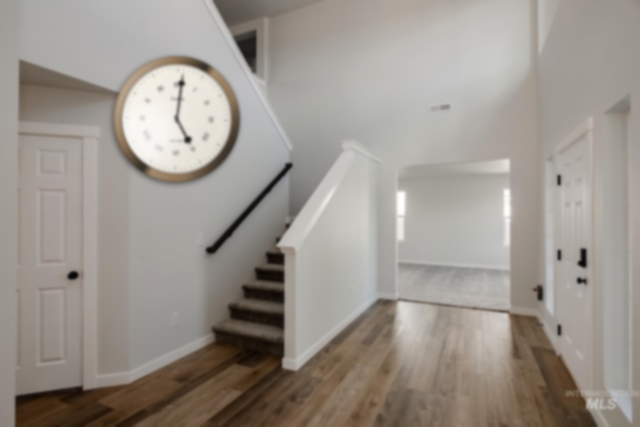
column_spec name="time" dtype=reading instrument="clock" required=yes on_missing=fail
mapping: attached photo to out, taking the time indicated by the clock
5:01
